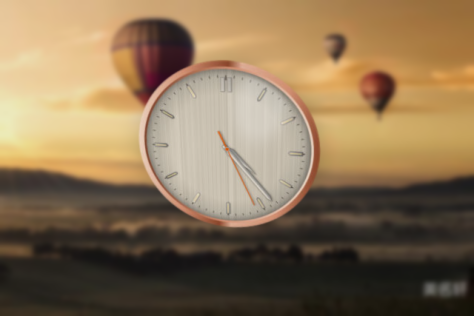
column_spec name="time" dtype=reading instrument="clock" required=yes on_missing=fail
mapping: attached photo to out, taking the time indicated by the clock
4:23:26
